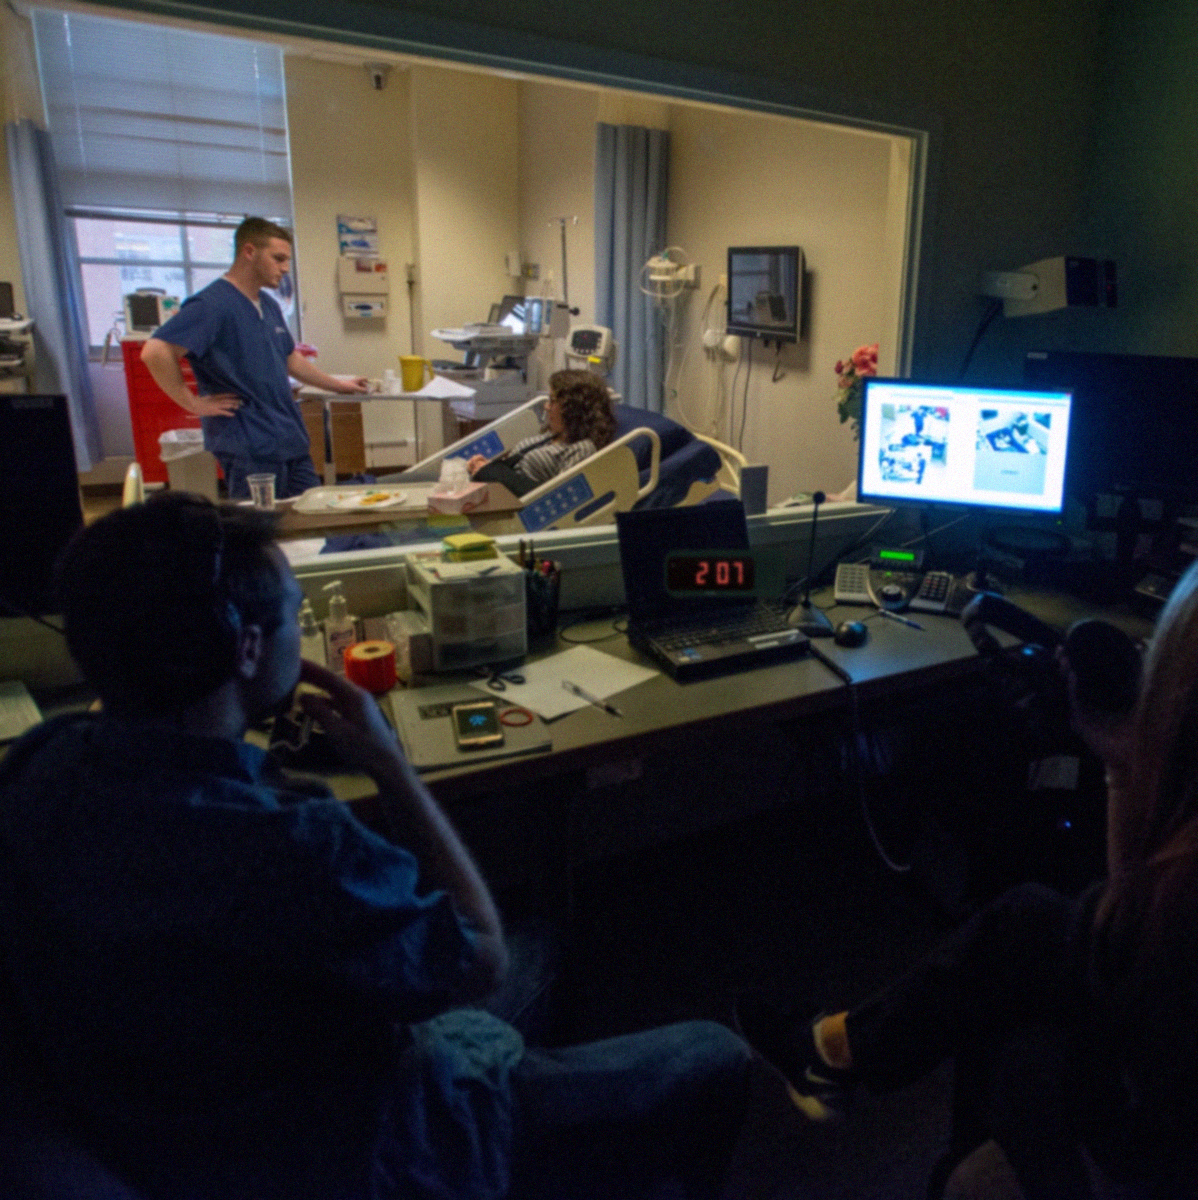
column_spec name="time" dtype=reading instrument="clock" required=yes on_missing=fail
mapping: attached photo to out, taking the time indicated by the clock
2:07
